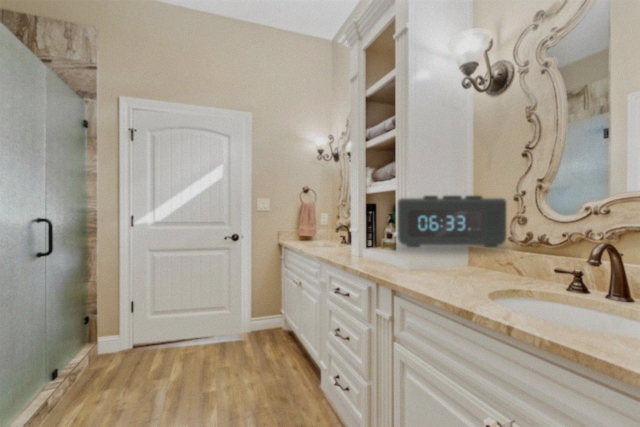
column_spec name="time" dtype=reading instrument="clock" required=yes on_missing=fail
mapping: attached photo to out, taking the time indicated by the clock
6:33
